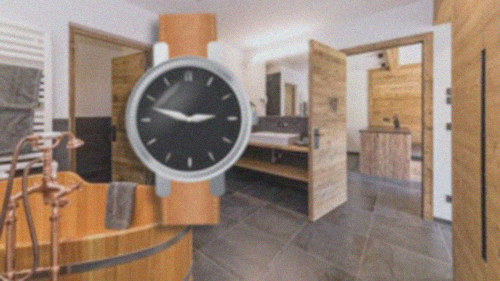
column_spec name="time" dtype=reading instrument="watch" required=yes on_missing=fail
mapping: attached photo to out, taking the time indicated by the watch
2:48
